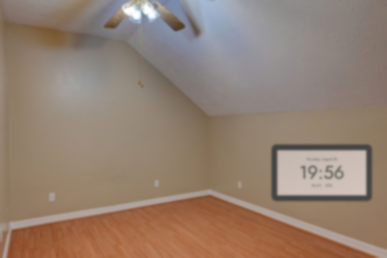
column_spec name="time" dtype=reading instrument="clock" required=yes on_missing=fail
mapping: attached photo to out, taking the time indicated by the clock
19:56
